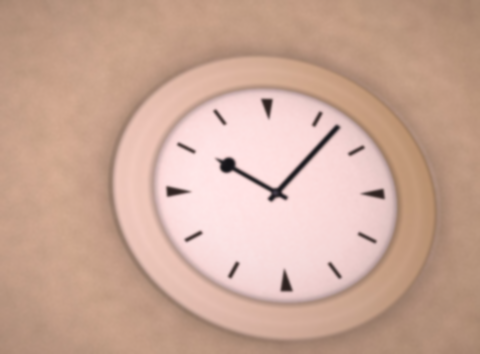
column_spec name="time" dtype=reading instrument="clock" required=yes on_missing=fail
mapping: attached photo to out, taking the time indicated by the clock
10:07
